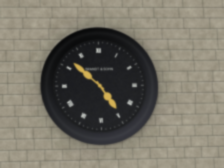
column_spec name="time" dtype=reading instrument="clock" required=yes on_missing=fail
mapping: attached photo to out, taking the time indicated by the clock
4:52
